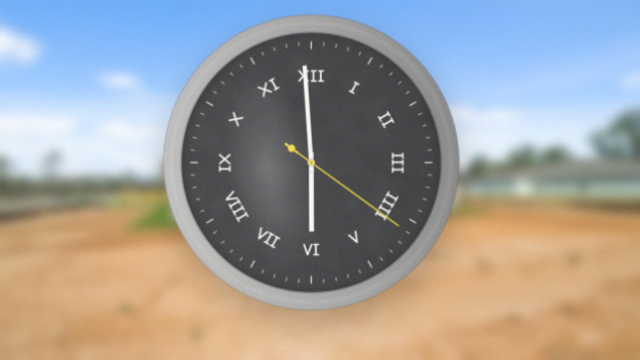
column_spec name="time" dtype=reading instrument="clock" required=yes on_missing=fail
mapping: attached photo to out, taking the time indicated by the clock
5:59:21
